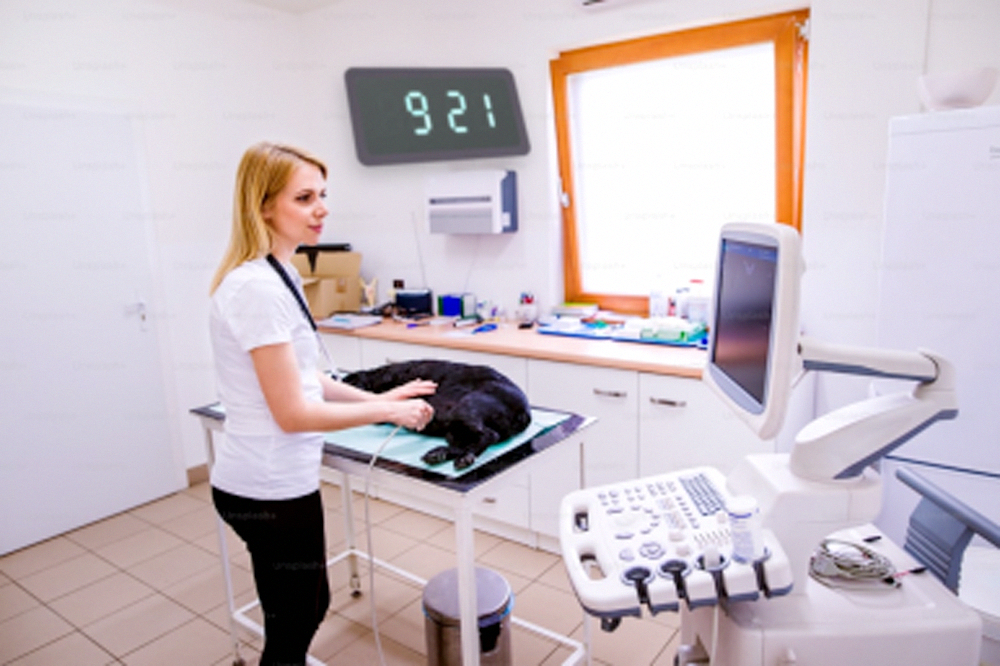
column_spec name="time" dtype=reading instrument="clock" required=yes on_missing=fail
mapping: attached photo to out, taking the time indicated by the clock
9:21
